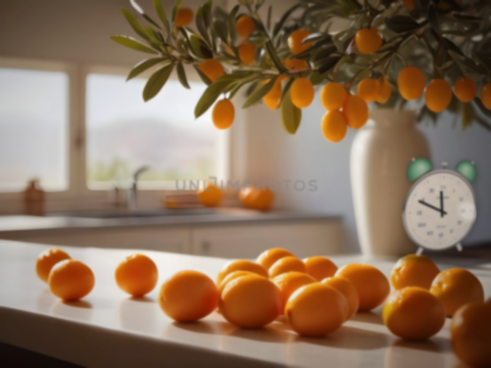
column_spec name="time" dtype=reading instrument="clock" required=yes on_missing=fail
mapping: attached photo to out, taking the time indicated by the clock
11:49
